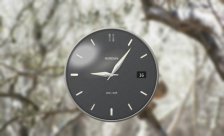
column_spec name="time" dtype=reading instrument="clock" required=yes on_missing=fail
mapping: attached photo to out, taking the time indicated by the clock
9:06
